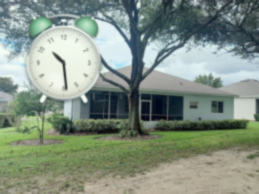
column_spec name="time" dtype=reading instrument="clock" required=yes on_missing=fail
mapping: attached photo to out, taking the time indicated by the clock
10:29
